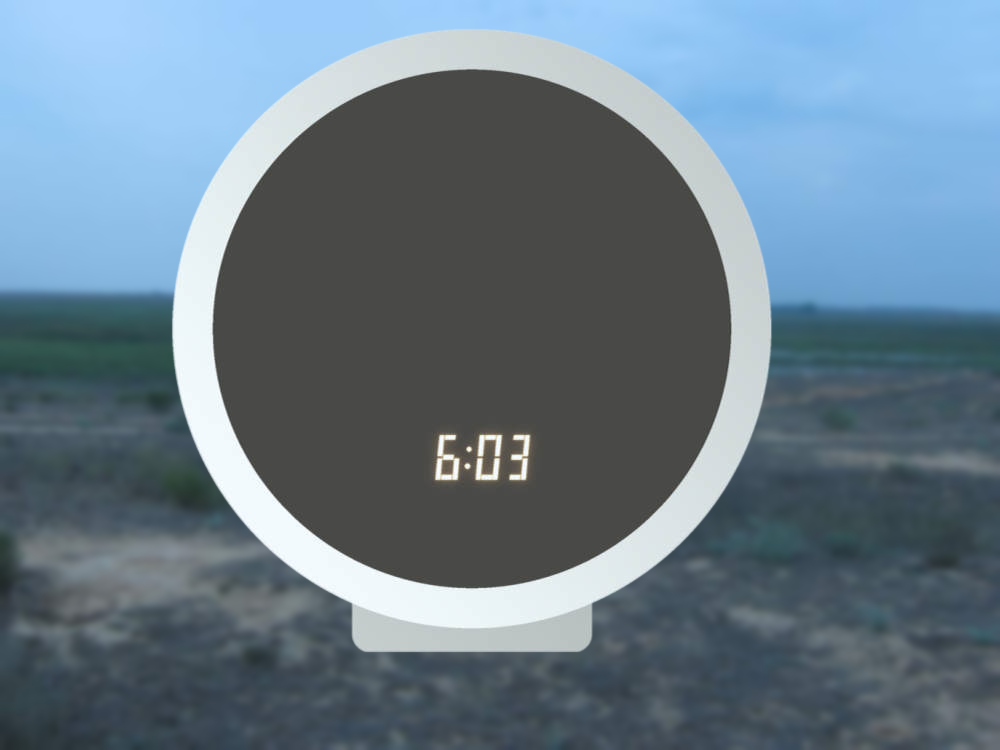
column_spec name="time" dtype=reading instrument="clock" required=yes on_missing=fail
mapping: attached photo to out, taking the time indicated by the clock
6:03
